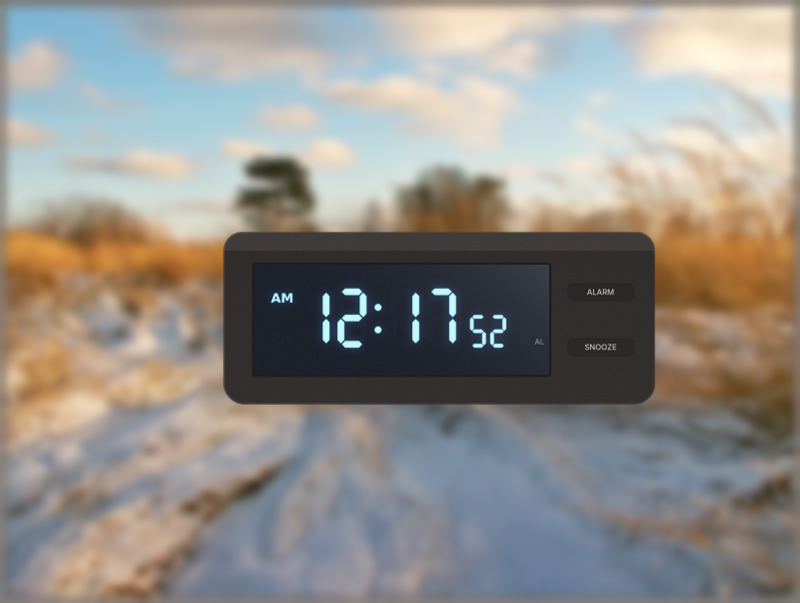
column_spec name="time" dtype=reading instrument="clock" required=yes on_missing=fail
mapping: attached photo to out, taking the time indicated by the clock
12:17:52
